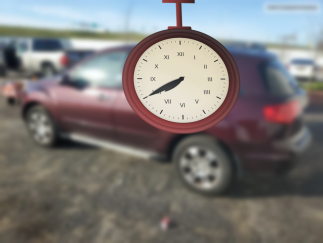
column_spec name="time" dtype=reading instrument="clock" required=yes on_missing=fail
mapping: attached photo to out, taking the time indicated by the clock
7:40
